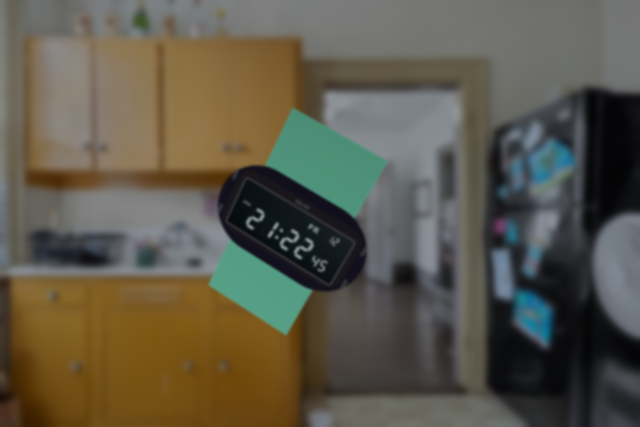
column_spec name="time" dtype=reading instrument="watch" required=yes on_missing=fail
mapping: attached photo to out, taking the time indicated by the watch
21:22
